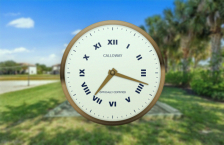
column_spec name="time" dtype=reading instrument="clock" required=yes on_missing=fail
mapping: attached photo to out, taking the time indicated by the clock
7:18
